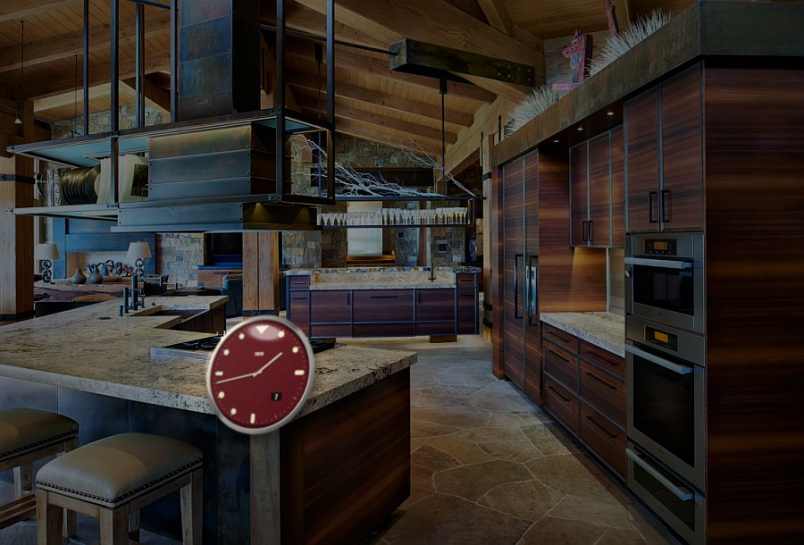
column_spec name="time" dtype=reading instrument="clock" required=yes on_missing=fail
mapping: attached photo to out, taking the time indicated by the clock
1:43
